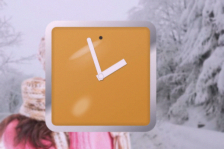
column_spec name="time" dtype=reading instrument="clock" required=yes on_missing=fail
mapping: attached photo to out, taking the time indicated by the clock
1:57
